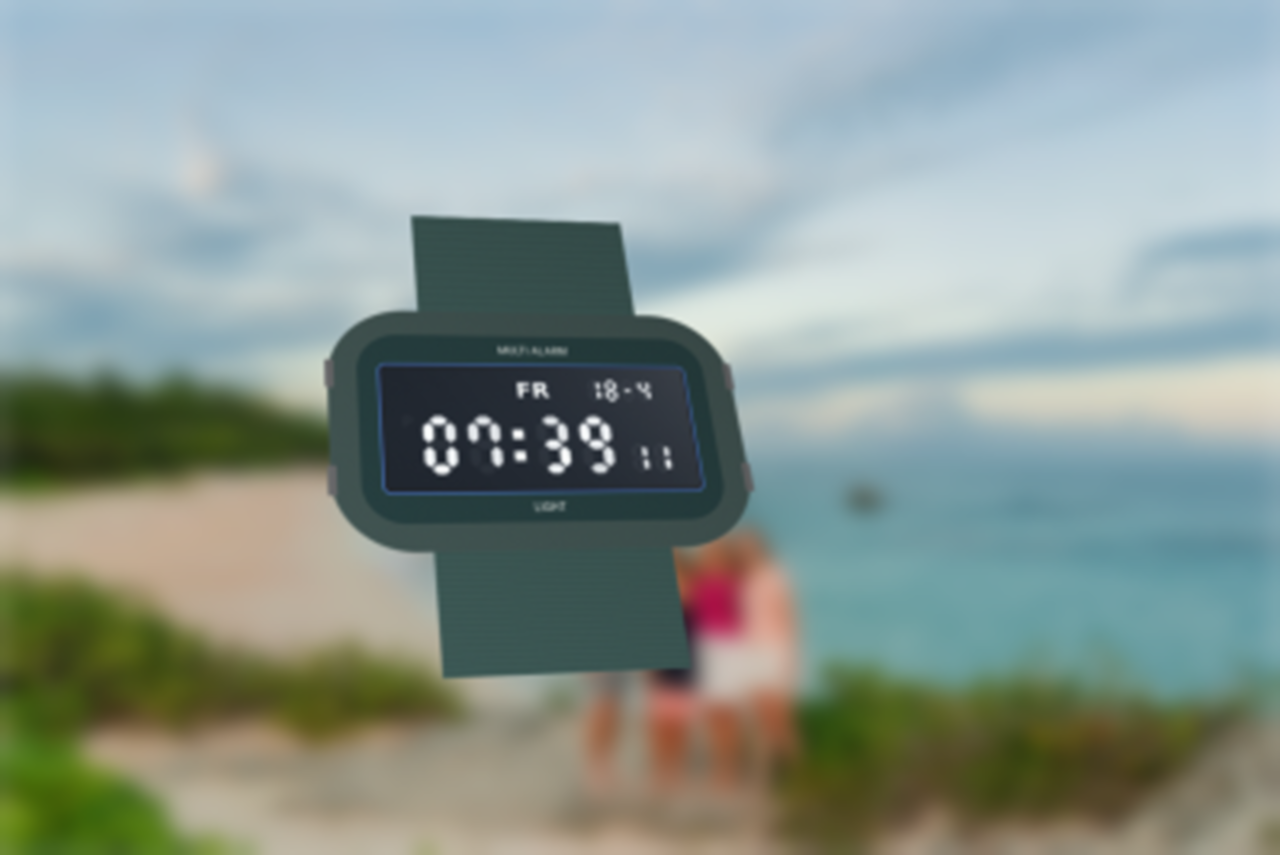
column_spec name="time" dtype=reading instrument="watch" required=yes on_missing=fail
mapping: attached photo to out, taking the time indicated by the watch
7:39:11
